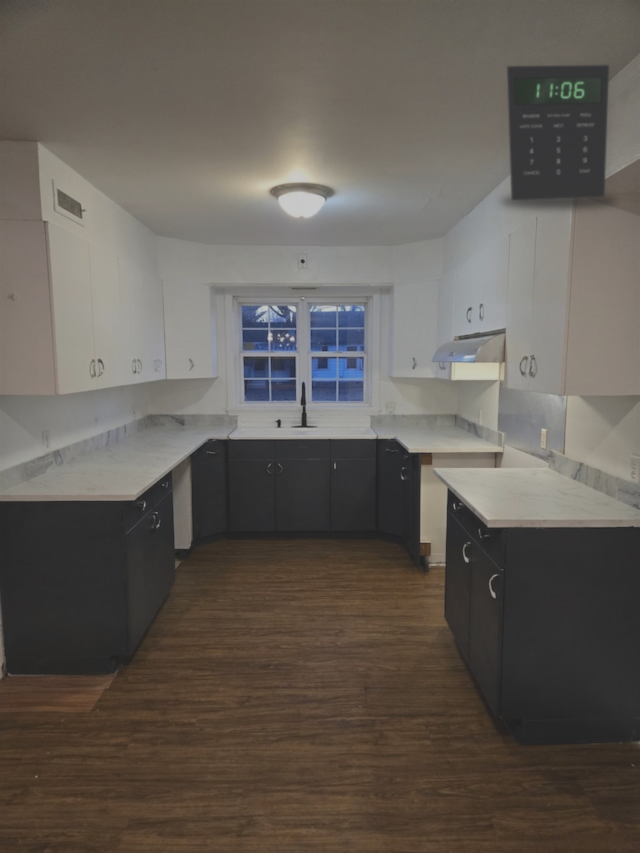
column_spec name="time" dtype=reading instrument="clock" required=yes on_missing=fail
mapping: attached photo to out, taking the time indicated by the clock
11:06
